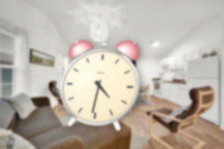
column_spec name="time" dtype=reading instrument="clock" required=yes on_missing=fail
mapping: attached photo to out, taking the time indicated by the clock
4:31
